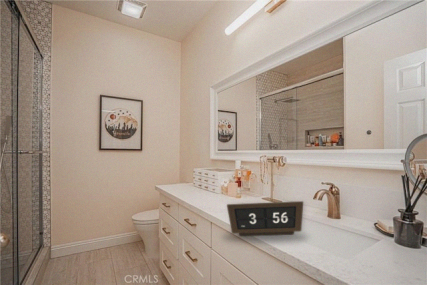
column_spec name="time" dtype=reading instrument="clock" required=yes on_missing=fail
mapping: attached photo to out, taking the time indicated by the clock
3:56
